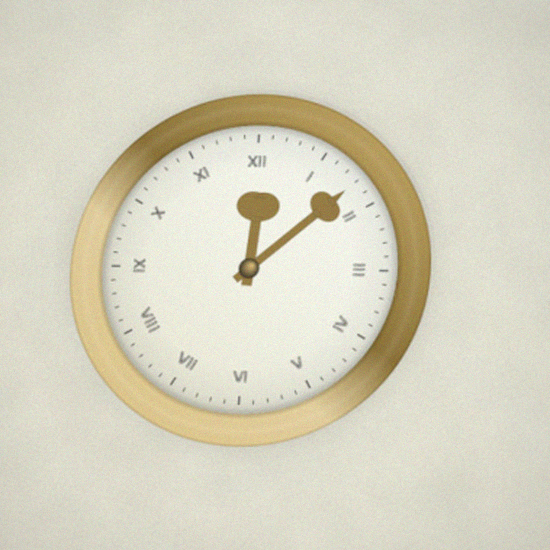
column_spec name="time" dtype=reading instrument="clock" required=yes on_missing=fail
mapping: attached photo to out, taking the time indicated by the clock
12:08
